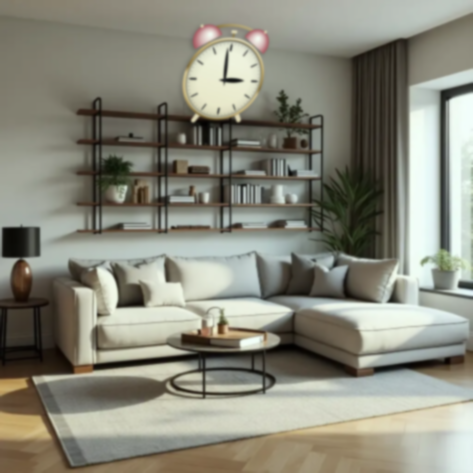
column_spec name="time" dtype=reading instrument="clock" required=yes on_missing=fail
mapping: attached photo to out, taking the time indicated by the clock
2:59
